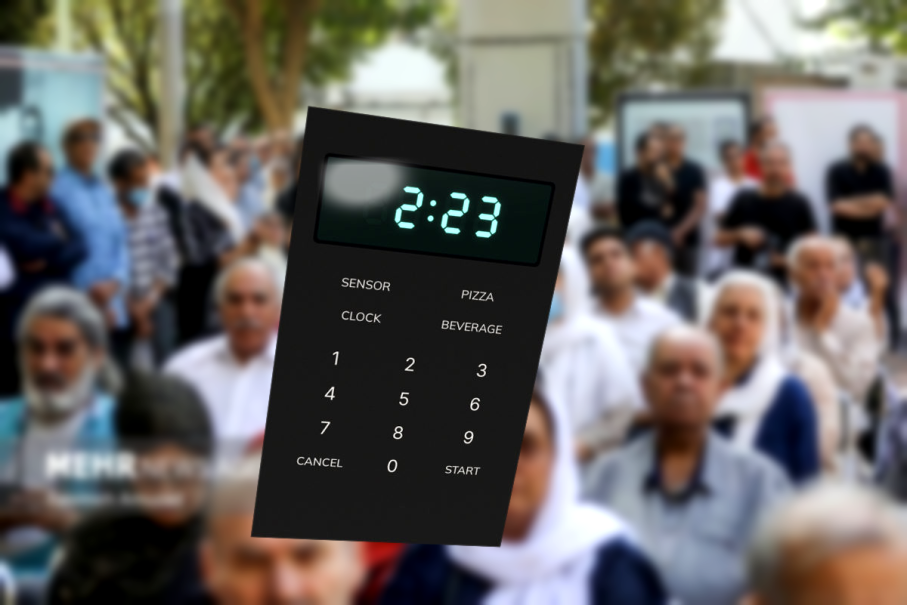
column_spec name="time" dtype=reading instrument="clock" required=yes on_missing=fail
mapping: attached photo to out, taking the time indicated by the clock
2:23
